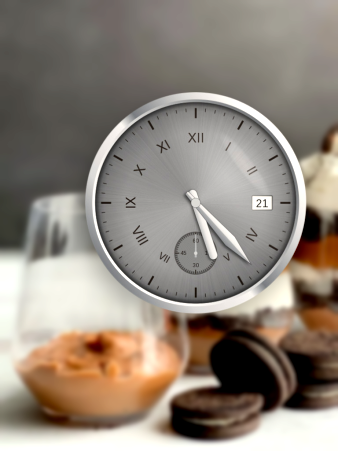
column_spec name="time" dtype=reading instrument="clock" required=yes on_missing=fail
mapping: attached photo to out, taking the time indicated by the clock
5:23
